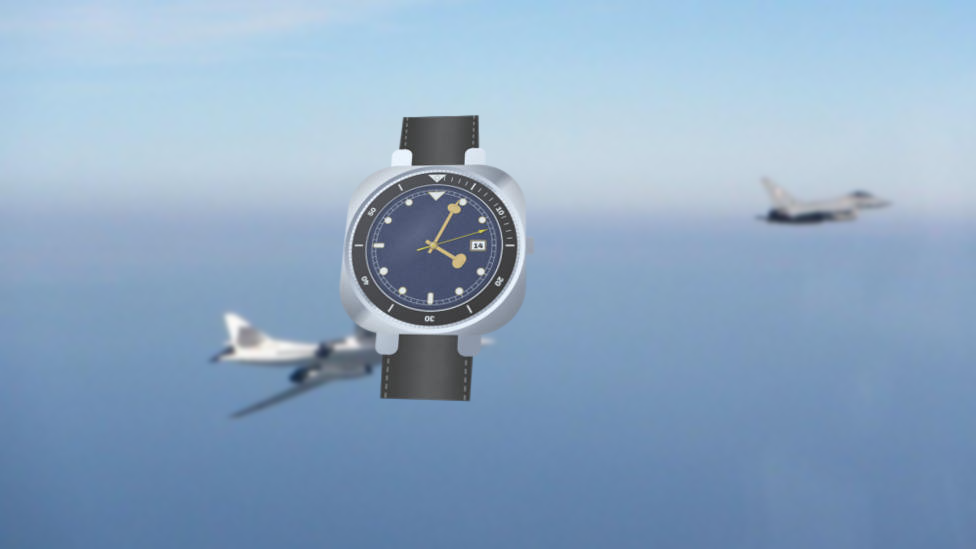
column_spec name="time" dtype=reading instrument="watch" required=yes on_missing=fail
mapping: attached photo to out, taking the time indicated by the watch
4:04:12
